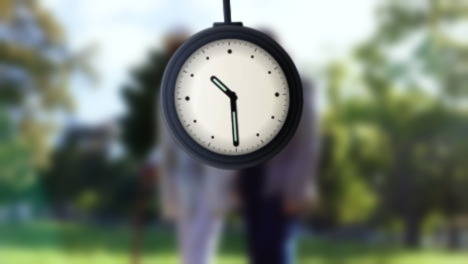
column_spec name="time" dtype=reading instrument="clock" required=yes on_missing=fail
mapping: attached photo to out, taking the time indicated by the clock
10:30
